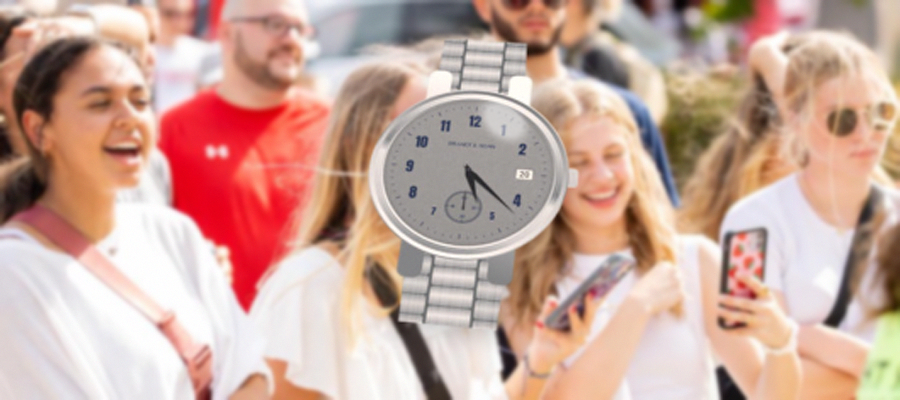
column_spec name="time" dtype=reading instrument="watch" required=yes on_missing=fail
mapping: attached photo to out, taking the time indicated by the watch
5:22
